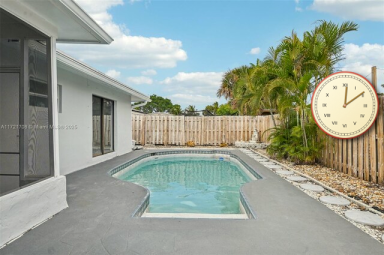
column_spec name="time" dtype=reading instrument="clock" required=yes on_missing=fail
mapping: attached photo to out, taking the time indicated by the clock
12:09
